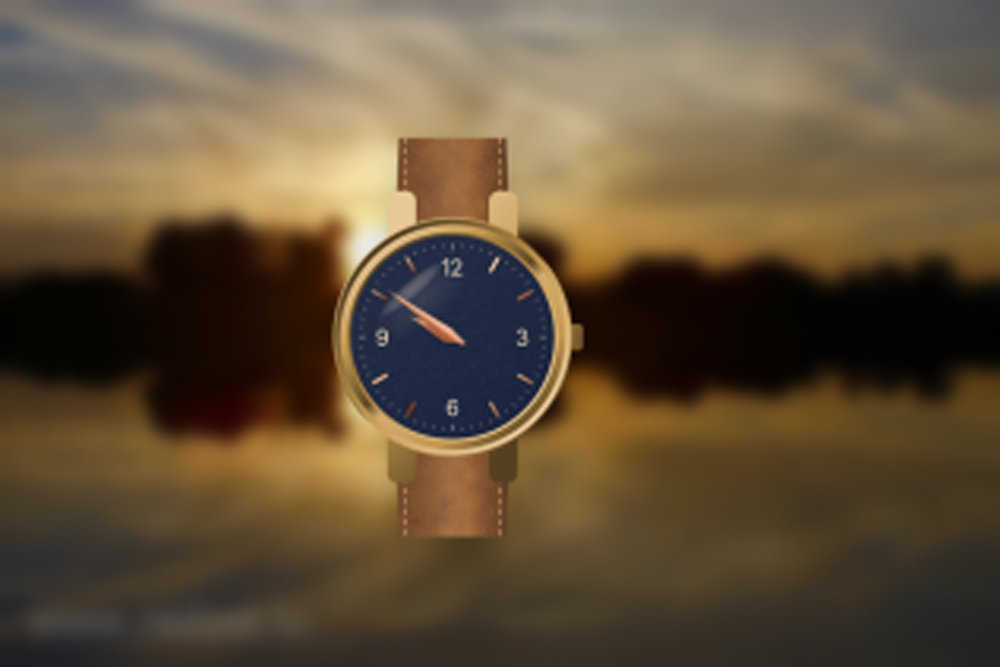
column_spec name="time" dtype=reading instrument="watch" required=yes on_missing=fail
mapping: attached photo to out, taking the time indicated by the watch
9:51
